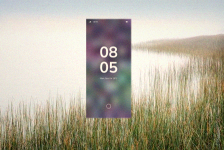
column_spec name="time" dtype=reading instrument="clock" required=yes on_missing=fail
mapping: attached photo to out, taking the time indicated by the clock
8:05
